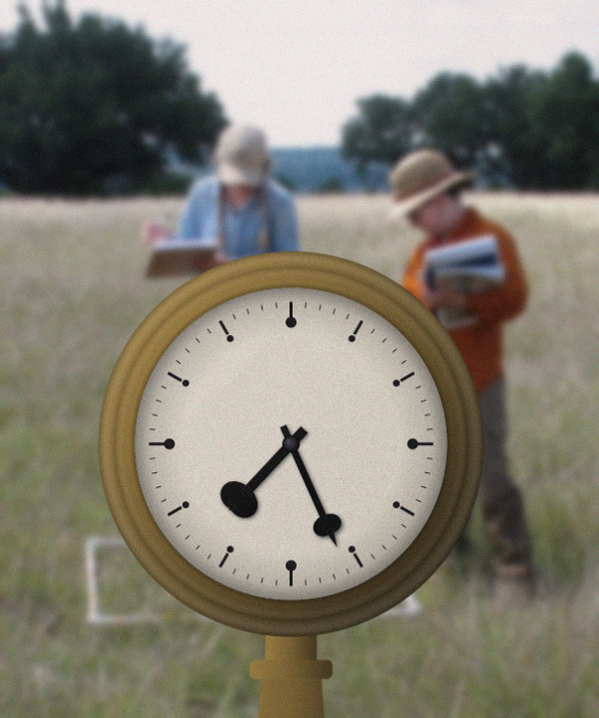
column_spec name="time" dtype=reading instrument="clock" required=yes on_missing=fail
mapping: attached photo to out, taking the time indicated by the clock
7:26
